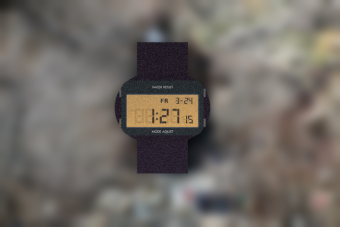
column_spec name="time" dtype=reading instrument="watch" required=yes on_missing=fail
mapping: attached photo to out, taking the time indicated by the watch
1:27:15
